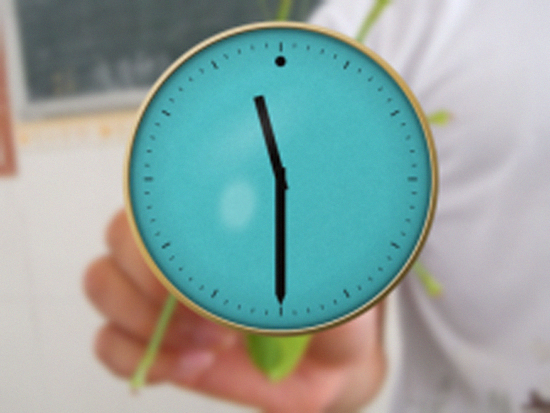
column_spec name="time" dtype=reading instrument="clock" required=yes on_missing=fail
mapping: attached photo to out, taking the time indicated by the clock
11:30
